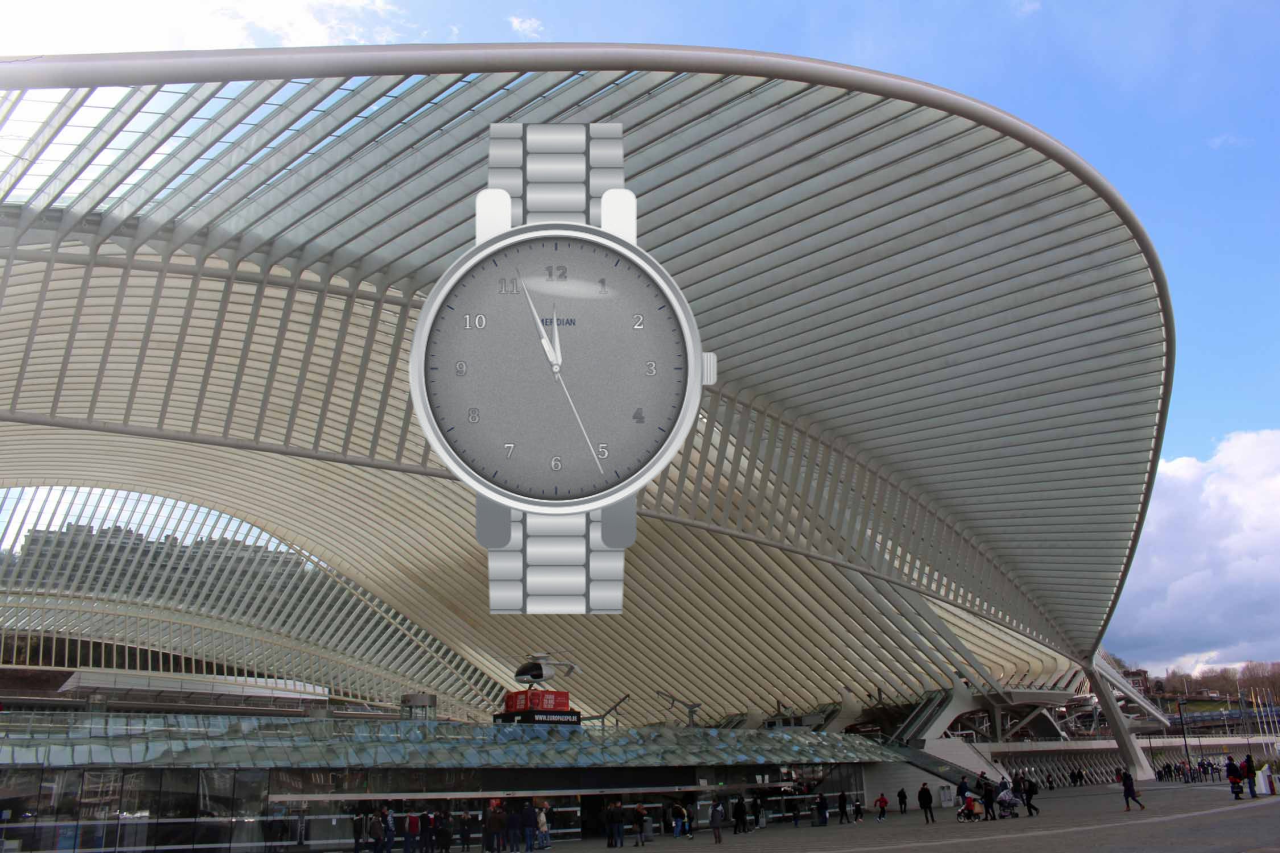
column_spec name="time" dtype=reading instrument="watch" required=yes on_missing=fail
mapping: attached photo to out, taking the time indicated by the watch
11:56:26
